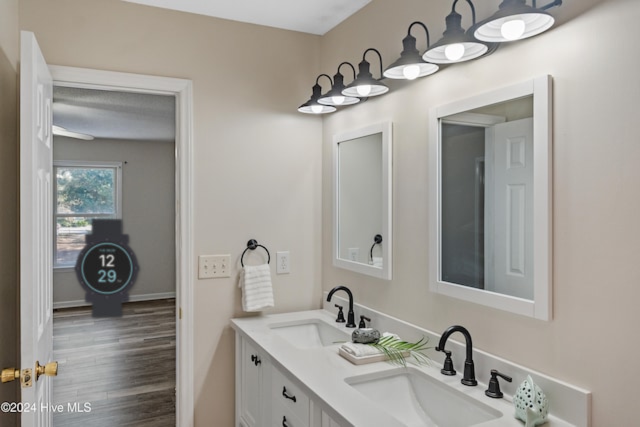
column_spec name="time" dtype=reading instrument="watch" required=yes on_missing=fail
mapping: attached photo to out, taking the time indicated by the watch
12:29
